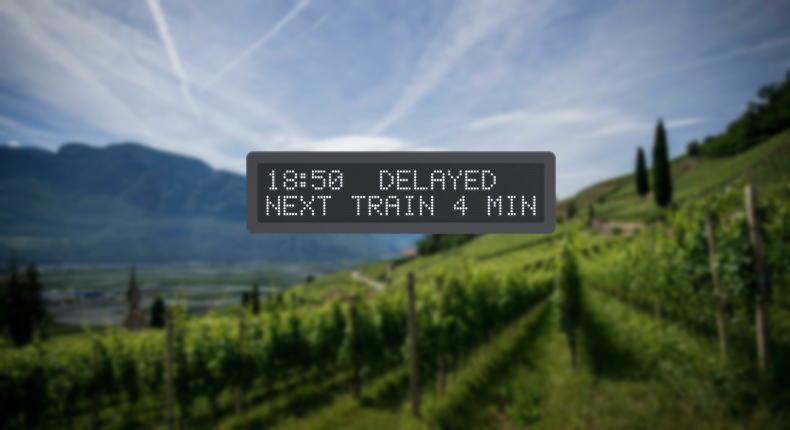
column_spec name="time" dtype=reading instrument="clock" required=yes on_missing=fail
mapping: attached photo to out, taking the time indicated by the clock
18:50
